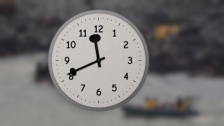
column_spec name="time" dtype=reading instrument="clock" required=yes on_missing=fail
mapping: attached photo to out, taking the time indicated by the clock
11:41
